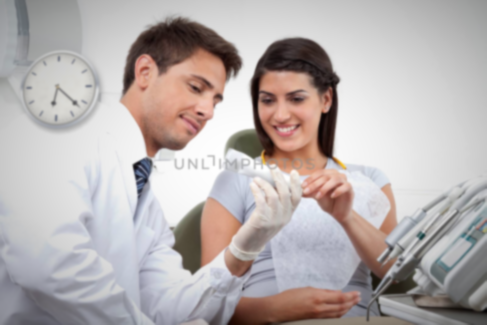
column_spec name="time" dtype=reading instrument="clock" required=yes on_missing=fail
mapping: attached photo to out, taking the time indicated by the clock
6:22
